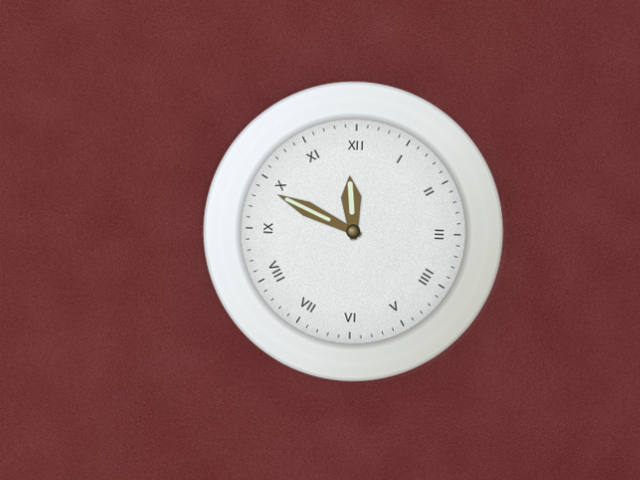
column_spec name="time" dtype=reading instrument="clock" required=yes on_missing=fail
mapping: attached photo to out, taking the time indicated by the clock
11:49
